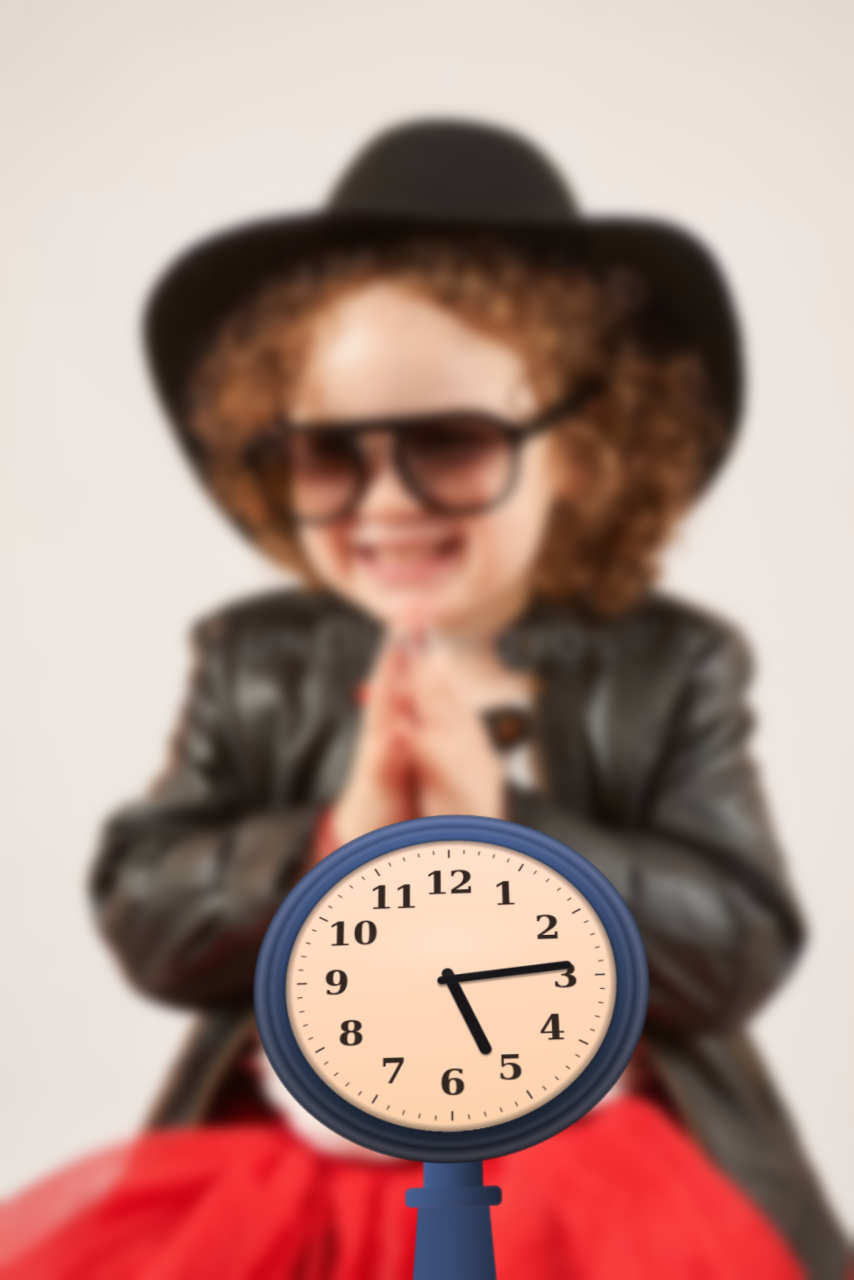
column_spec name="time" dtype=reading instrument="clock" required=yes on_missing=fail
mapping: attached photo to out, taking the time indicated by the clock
5:14
